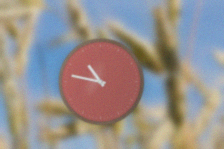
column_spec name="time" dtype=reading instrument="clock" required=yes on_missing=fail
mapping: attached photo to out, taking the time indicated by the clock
10:47
